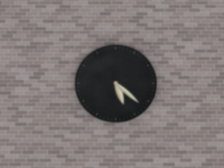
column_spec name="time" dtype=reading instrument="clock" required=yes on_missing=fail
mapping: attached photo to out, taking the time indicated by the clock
5:22
